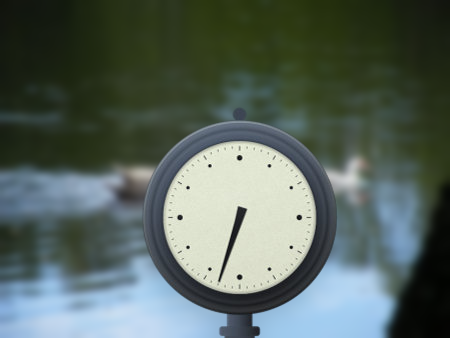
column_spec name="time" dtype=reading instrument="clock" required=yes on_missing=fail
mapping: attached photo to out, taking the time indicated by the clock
6:33
